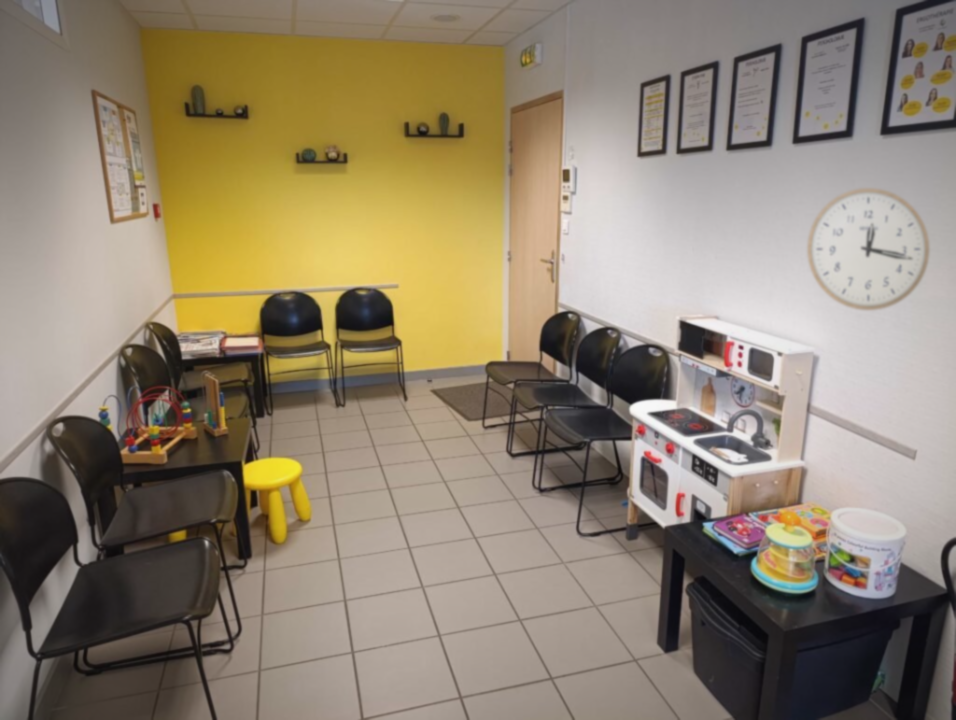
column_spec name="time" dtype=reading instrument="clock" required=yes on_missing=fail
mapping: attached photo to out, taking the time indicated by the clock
12:17
